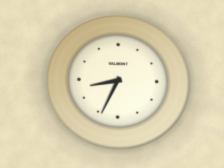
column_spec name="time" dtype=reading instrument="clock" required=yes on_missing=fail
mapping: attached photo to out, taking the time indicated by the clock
8:34
